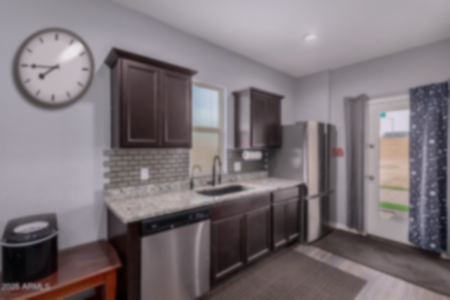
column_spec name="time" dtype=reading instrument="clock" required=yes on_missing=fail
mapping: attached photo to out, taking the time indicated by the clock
7:45
